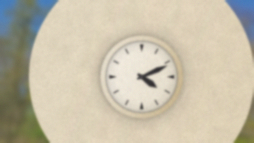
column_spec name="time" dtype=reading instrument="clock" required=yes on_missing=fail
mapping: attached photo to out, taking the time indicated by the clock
4:11
